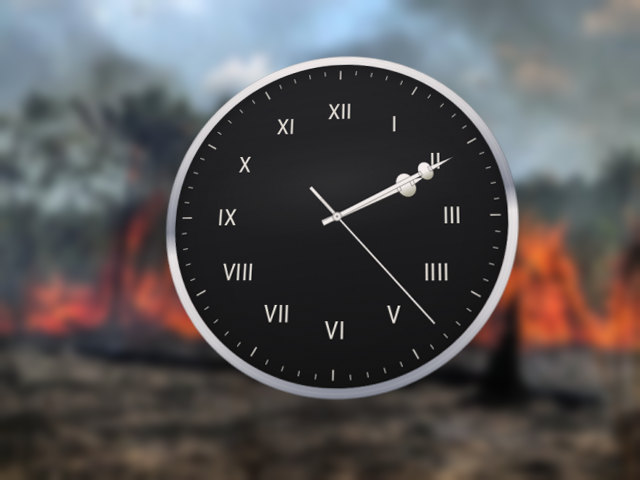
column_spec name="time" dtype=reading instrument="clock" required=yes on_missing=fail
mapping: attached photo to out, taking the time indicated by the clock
2:10:23
